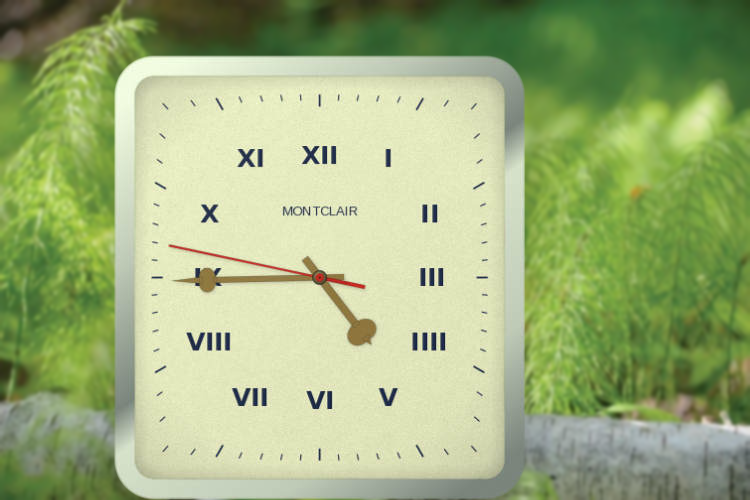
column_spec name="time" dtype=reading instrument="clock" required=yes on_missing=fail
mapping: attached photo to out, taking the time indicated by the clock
4:44:47
